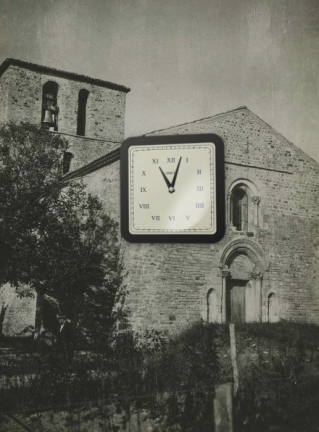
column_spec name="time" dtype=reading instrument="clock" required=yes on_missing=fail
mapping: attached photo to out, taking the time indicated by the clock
11:03
